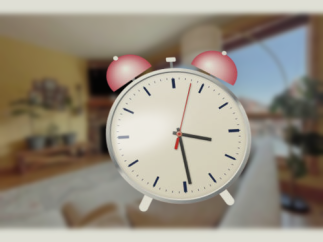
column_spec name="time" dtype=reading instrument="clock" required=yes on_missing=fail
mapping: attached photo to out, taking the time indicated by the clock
3:29:03
